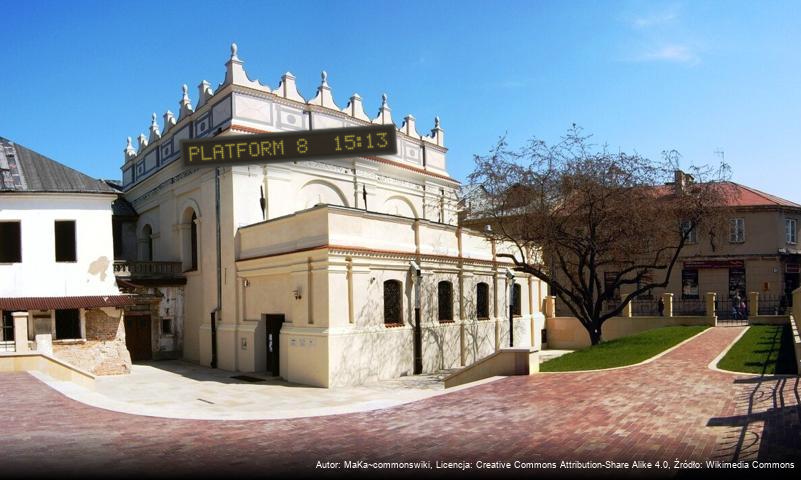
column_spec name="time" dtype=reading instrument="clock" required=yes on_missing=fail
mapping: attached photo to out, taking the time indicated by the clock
15:13
